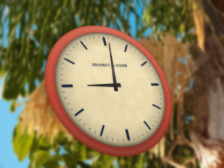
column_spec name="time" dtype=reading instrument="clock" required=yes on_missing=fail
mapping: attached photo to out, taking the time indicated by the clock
9:01
